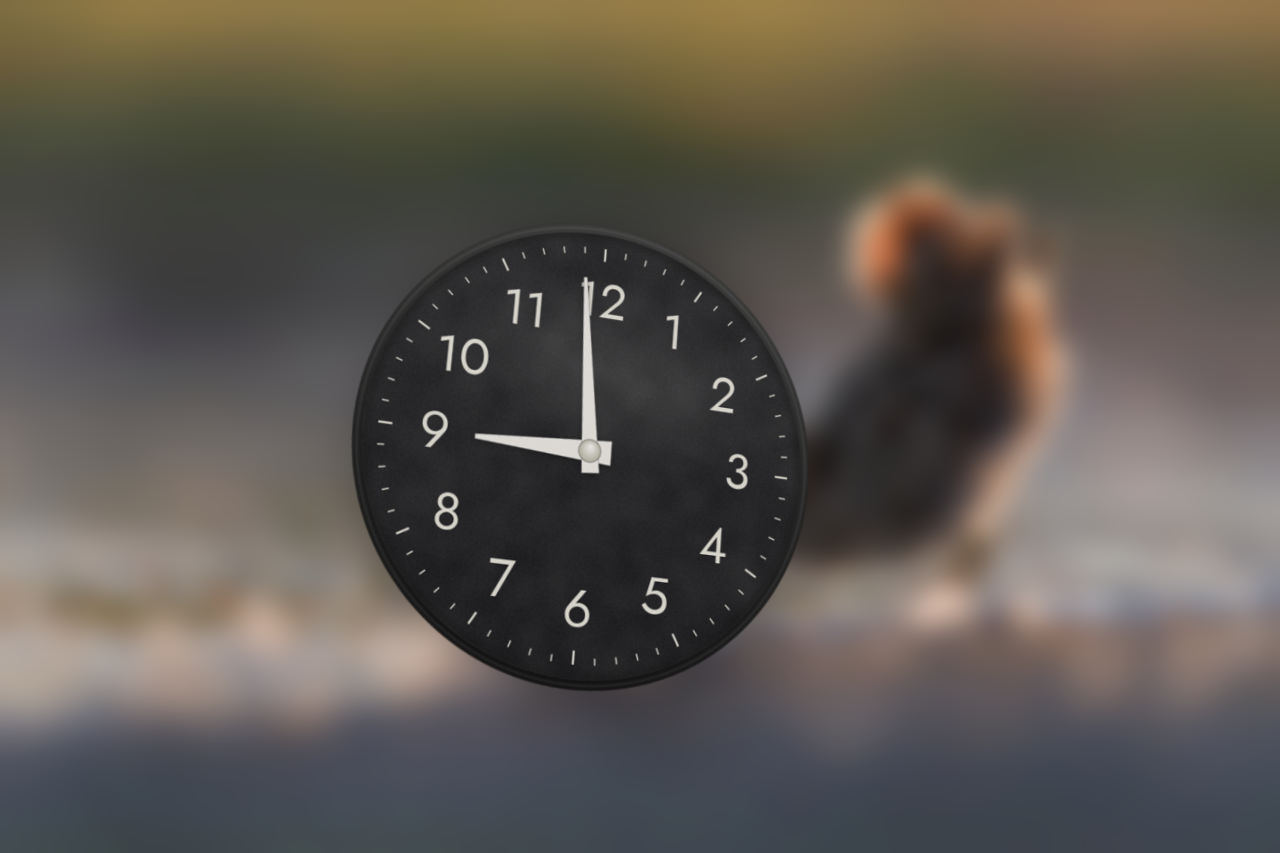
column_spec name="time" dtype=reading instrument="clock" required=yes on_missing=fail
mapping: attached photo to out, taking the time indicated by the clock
8:59
